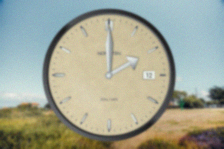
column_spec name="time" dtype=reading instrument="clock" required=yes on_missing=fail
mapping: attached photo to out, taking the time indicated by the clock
2:00
